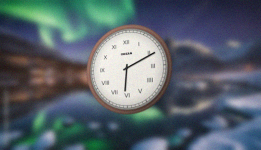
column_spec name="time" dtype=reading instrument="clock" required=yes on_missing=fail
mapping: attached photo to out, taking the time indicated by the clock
6:11
